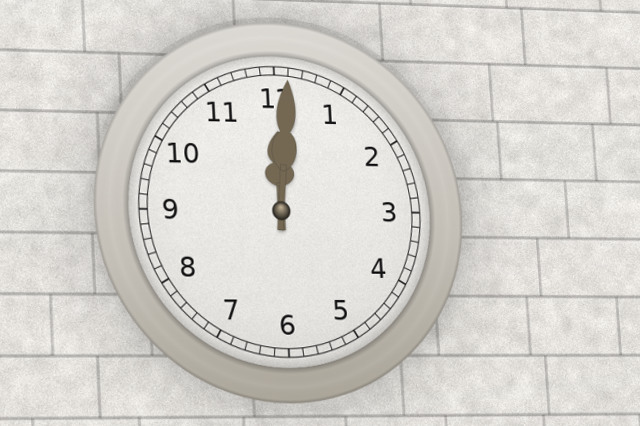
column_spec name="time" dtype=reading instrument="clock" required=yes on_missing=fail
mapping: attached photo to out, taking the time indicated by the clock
12:01
